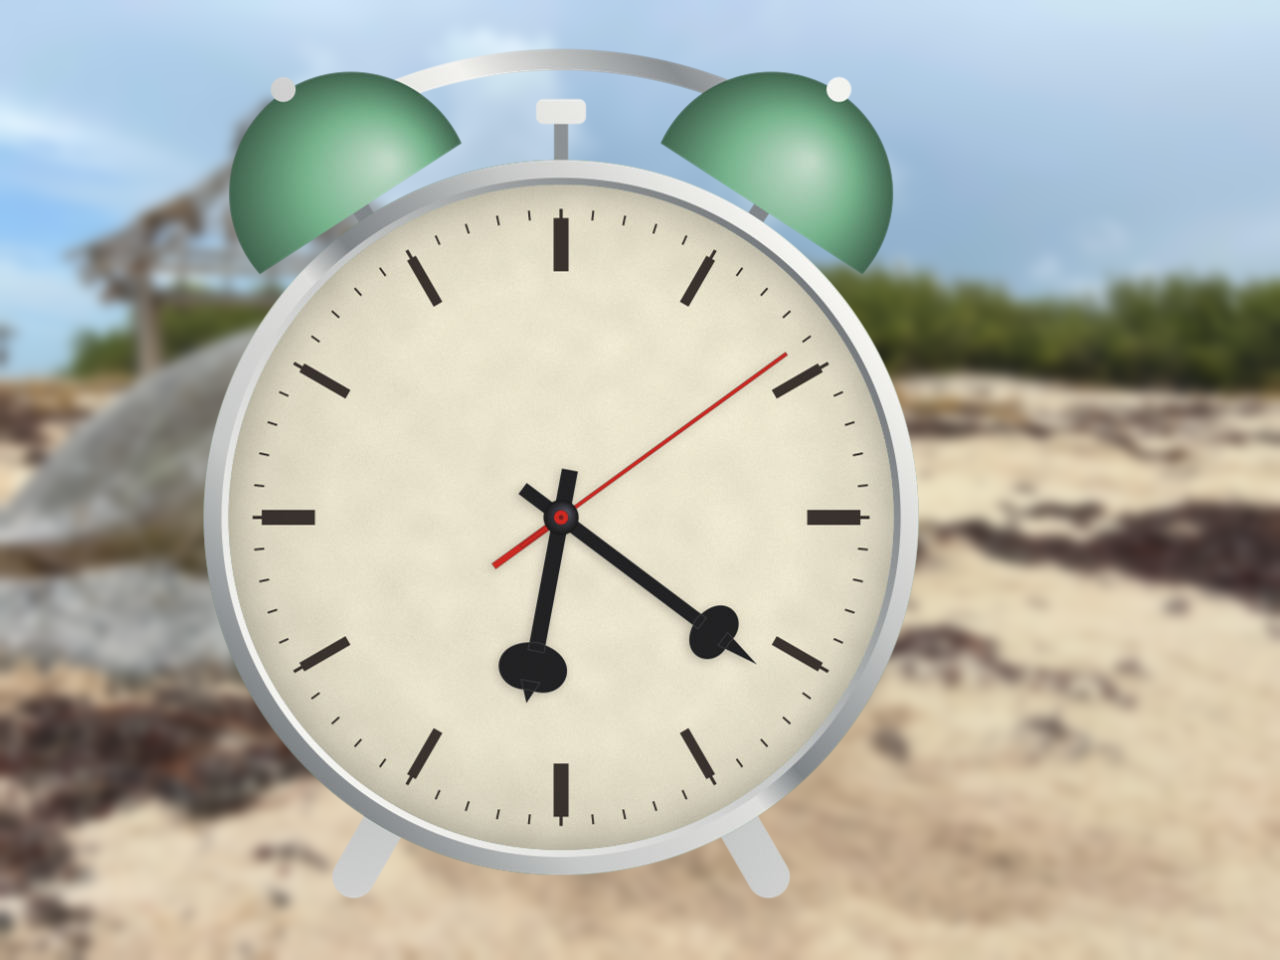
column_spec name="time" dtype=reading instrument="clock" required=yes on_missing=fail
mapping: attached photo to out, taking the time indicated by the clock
6:21:09
